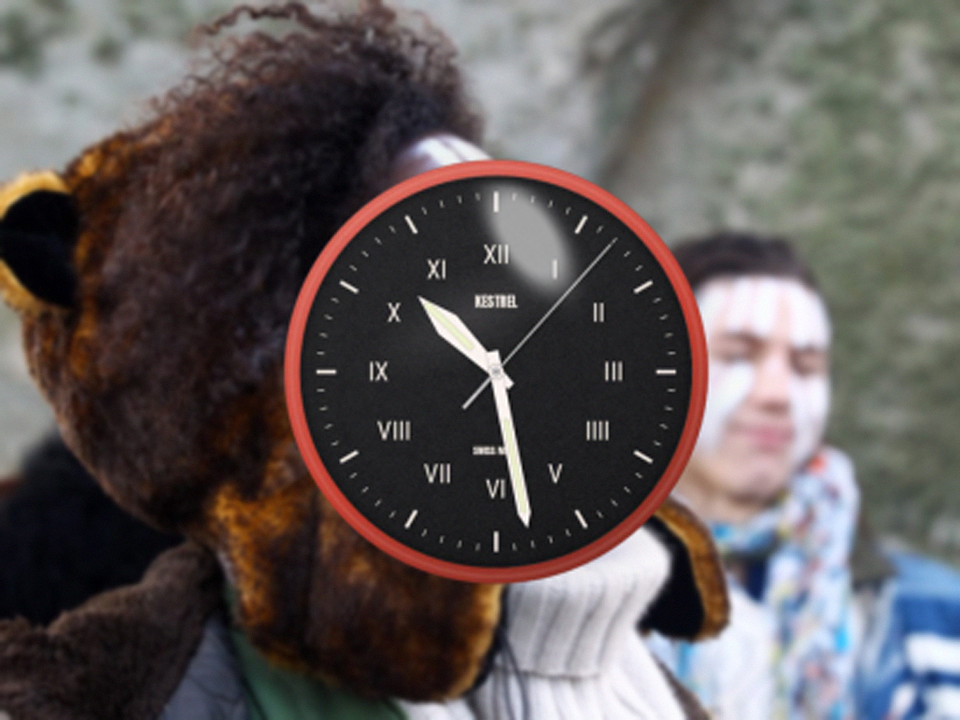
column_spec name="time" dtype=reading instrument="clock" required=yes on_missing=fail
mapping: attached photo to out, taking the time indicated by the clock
10:28:07
